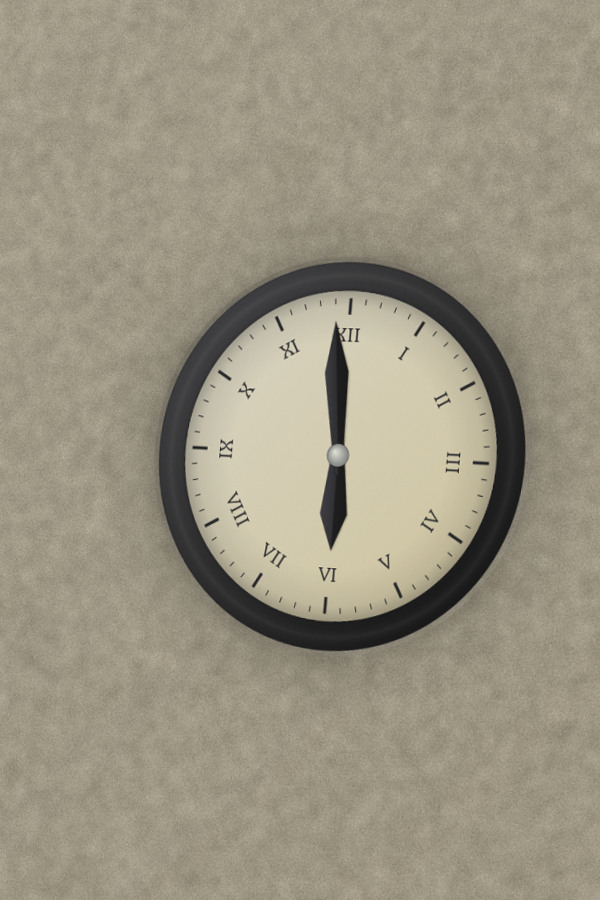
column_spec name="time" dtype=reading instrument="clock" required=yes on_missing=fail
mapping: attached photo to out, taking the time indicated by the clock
5:59
